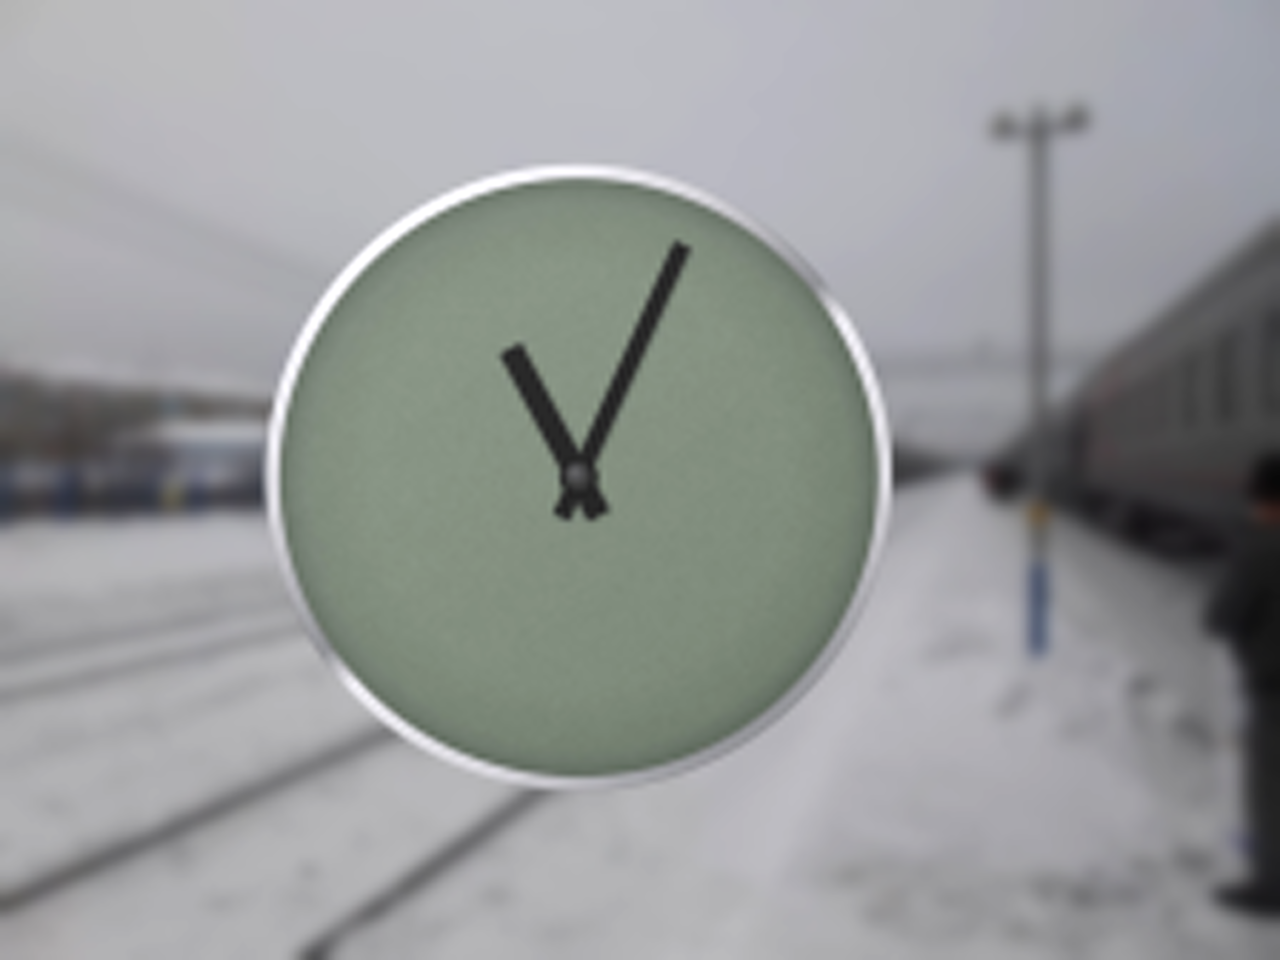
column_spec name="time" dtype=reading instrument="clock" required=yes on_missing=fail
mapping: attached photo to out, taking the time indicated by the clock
11:04
